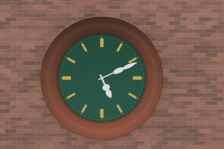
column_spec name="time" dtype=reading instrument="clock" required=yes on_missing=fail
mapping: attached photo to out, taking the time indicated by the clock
5:11
